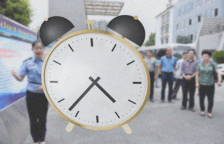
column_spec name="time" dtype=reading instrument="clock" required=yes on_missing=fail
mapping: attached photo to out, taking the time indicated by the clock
4:37
